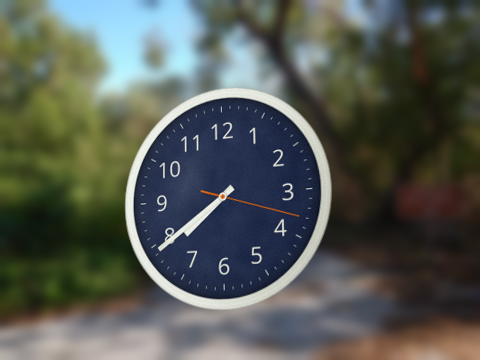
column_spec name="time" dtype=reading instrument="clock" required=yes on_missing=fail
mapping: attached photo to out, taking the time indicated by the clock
7:39:18
